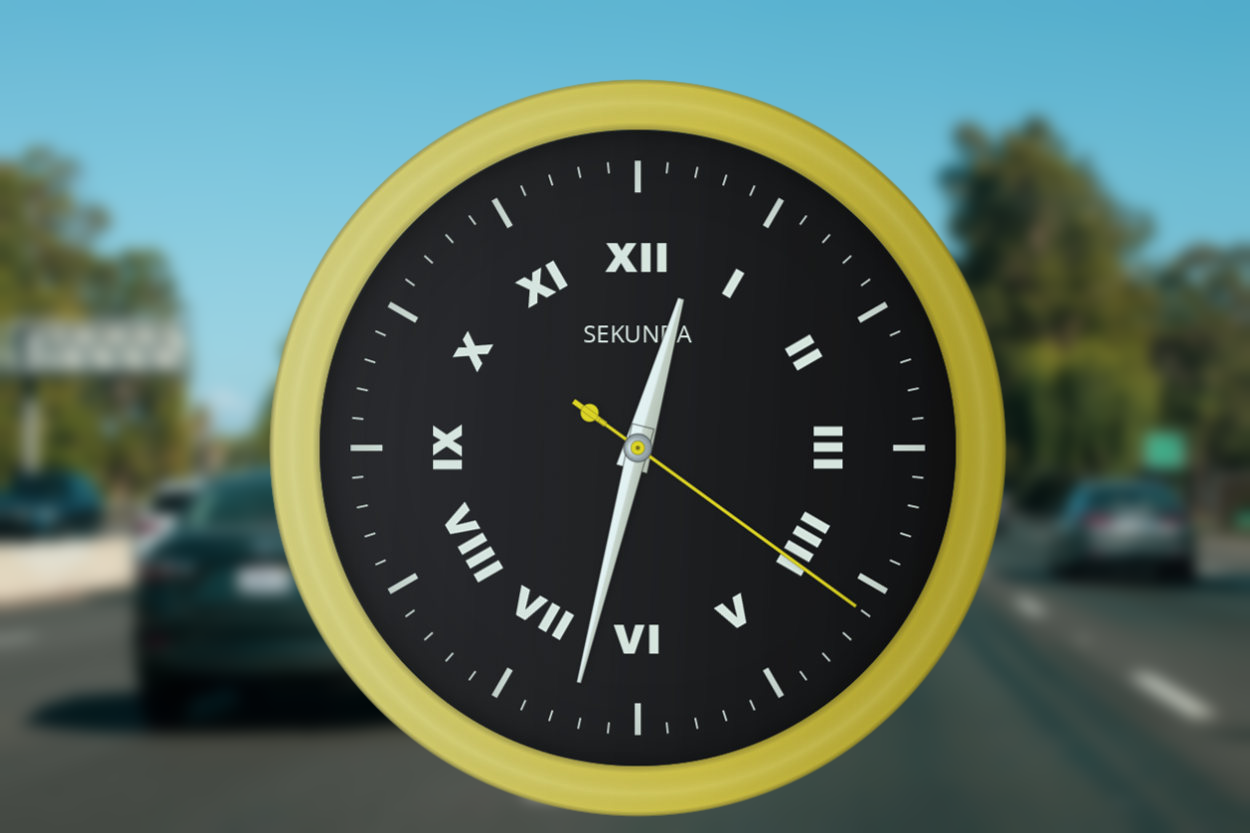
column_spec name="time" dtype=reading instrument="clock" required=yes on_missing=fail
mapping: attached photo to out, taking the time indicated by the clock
12:32:21
